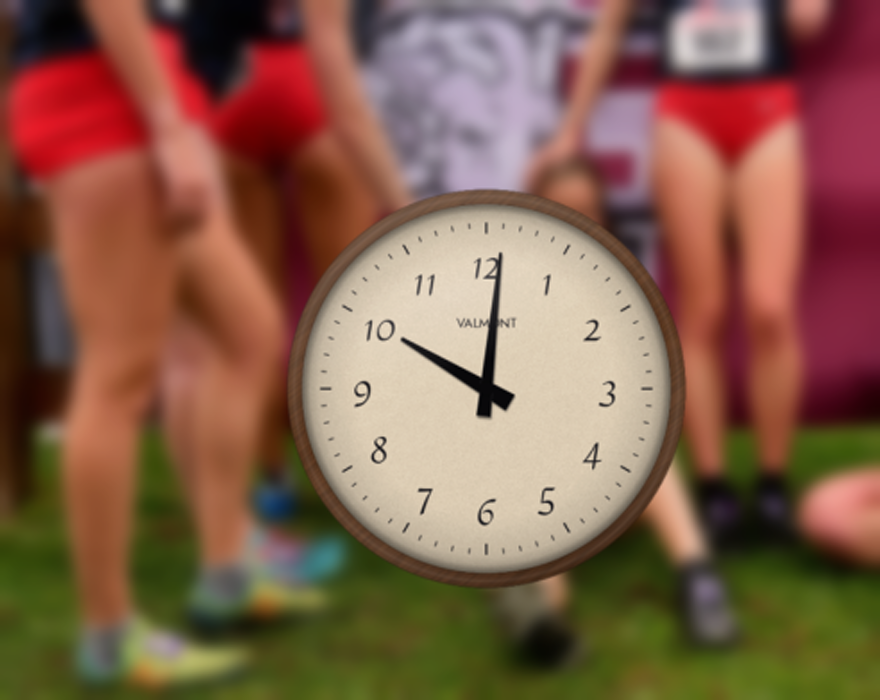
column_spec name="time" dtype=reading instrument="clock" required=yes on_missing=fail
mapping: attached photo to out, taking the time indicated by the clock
10:01
